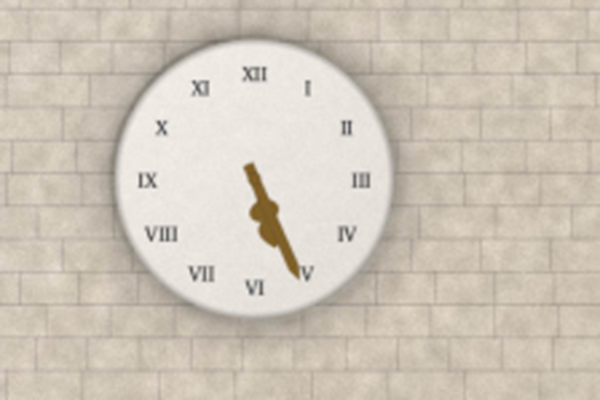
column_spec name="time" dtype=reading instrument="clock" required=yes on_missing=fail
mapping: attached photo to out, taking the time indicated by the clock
5:26
